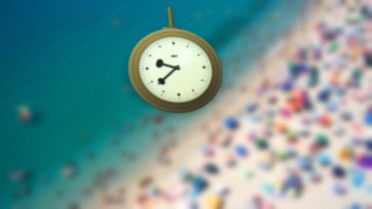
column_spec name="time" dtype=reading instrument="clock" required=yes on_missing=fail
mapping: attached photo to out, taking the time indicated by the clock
9:38
